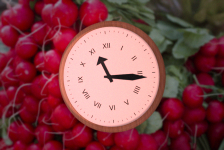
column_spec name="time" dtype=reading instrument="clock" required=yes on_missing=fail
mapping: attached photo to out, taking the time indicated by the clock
11:16
